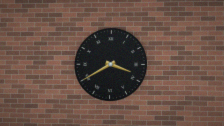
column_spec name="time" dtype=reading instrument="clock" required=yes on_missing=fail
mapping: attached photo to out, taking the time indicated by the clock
3:40
